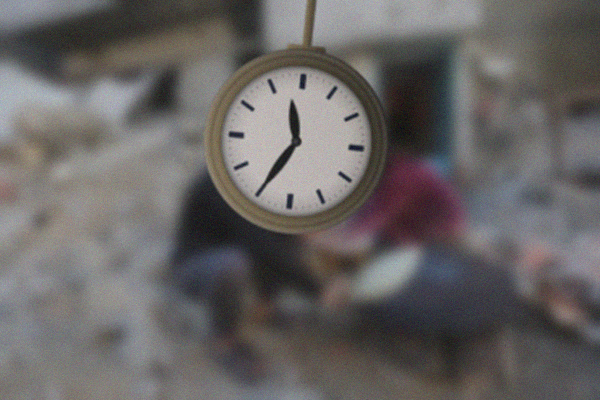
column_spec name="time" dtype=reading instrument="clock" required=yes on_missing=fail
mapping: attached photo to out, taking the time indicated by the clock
11:35
